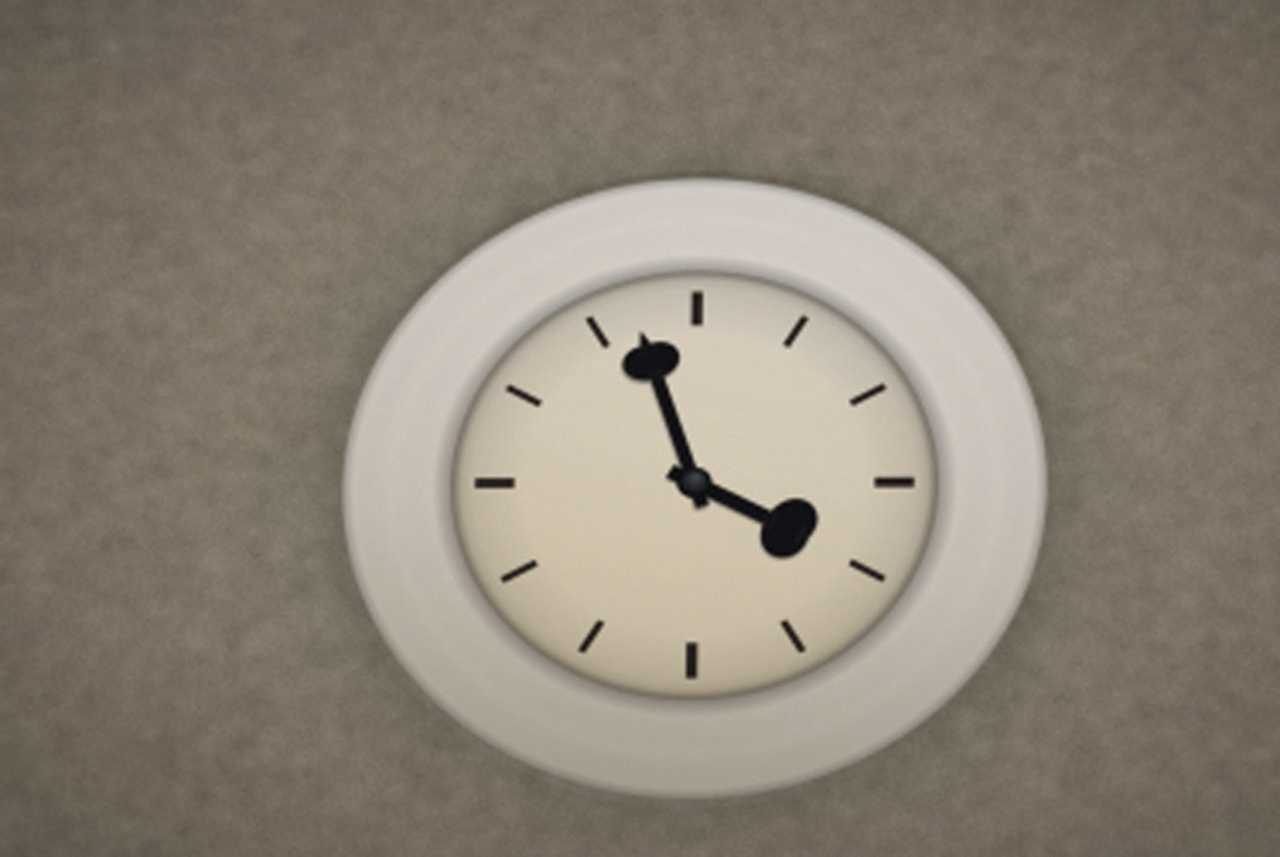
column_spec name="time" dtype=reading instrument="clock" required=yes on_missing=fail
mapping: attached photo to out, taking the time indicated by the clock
3:57
